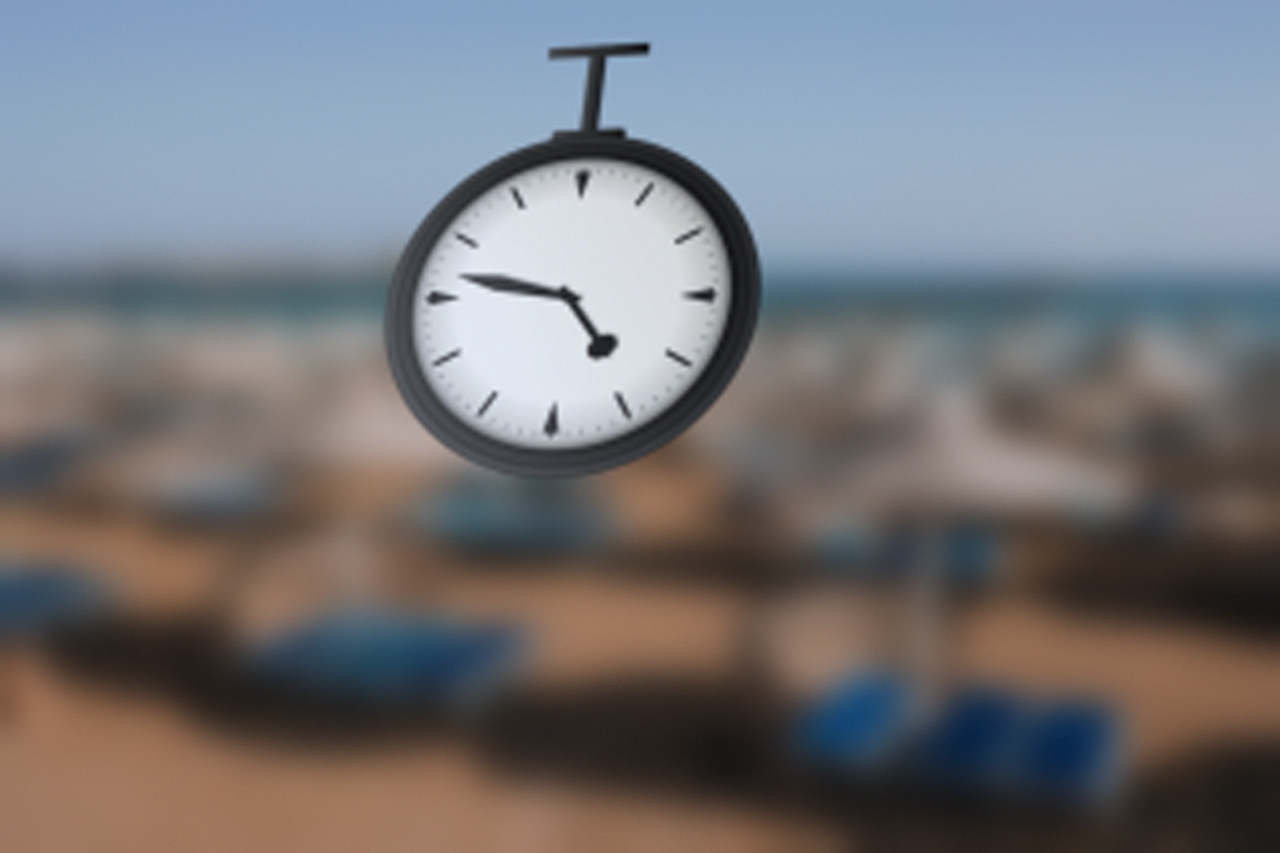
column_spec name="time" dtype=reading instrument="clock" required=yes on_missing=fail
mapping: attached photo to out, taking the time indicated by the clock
4:47
